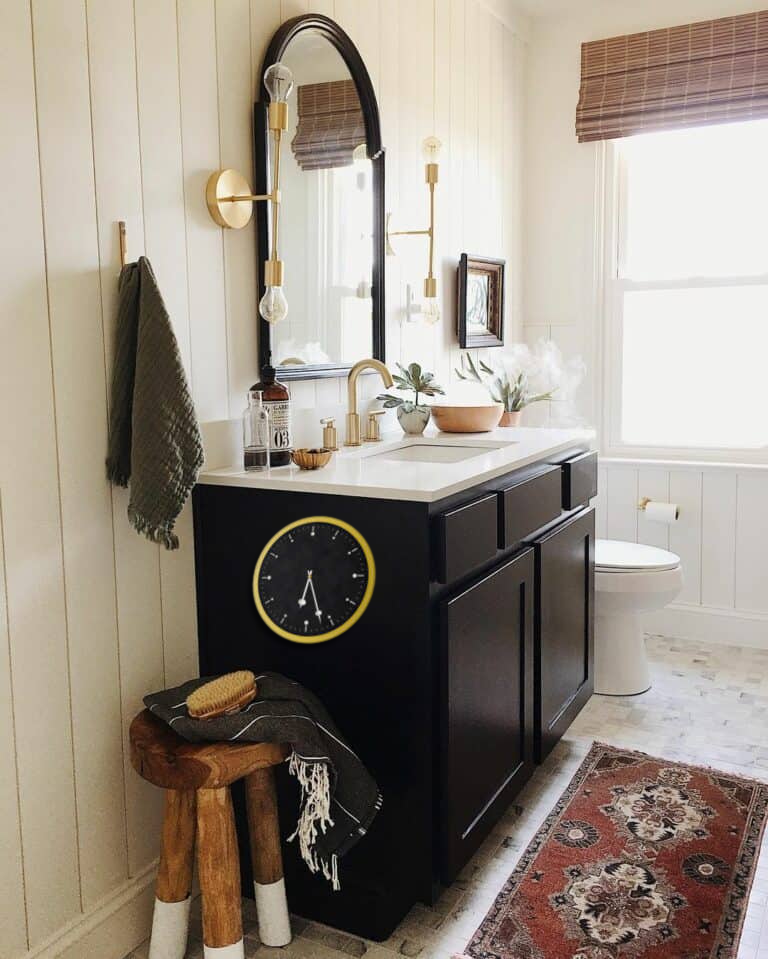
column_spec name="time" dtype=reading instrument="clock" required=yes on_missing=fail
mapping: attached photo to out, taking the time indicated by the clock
6:27
